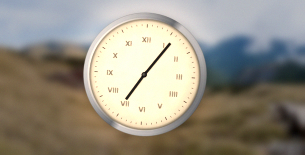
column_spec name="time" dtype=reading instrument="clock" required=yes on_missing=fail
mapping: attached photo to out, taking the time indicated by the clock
7:06
